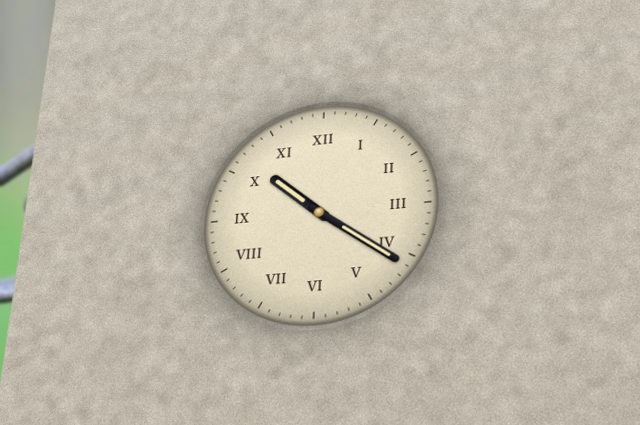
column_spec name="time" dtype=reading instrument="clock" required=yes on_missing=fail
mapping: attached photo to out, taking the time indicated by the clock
10:21
